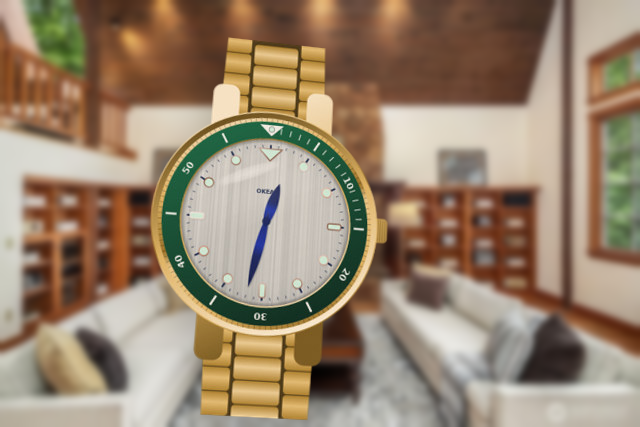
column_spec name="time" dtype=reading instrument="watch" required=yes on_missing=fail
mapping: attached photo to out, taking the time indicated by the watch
12:32
